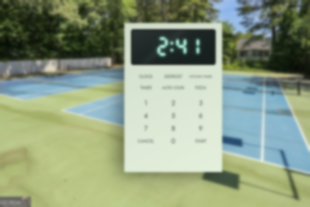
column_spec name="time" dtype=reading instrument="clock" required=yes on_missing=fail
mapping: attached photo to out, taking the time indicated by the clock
2:41
